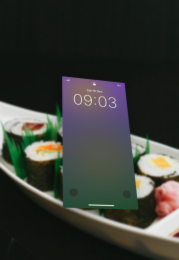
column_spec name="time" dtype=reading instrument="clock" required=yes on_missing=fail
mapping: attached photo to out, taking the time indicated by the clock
9:03
